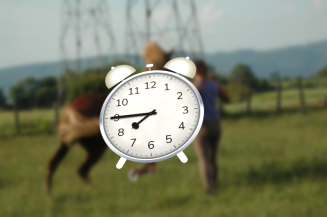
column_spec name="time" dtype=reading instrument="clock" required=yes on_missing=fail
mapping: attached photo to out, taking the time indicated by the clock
7:45
